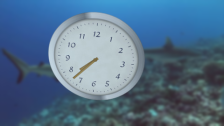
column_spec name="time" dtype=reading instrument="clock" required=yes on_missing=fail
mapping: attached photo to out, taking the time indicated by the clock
7:37
